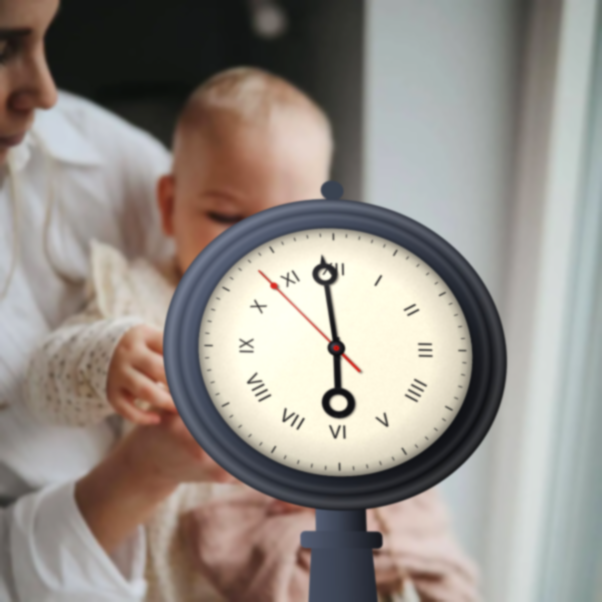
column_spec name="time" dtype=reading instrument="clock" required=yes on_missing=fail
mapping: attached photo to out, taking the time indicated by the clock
5:58:53
